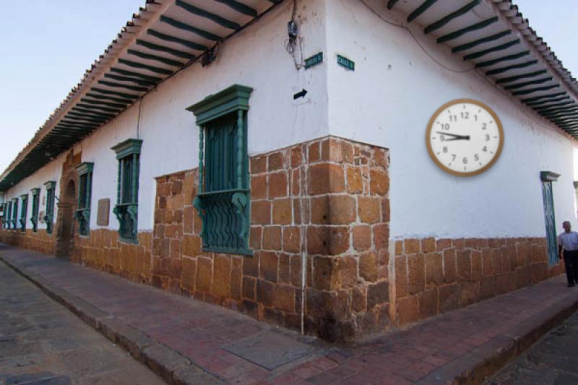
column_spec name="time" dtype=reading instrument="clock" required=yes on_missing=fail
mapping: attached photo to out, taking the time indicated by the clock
8:47
